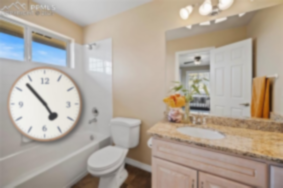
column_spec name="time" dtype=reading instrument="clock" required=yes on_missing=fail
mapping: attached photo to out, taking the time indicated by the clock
4:53
